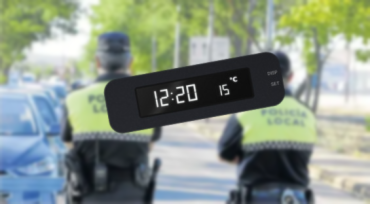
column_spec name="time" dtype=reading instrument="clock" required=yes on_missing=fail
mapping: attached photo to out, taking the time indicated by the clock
12:20
